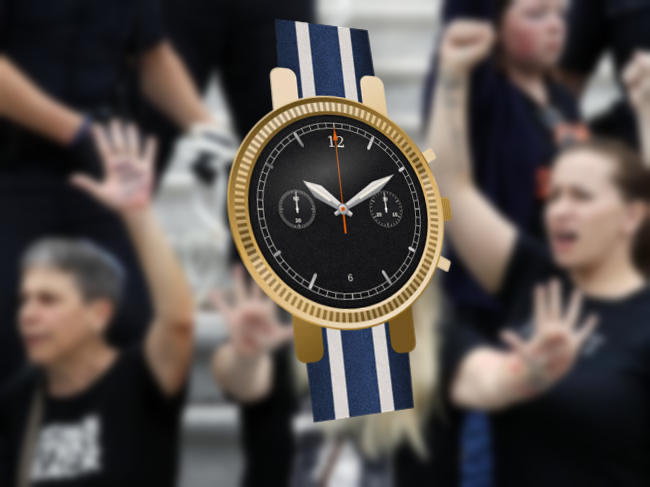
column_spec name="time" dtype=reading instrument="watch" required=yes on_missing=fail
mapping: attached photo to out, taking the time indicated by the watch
10:10
